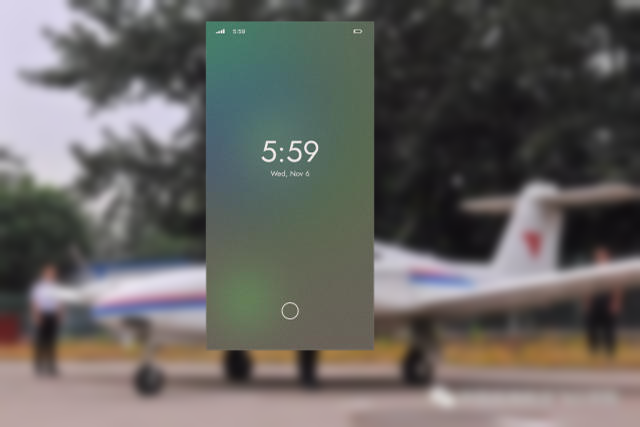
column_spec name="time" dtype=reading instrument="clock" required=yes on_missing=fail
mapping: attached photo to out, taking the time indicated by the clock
5:59
